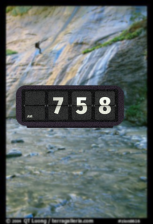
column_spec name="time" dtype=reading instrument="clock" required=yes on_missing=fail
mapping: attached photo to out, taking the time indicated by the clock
7:58
